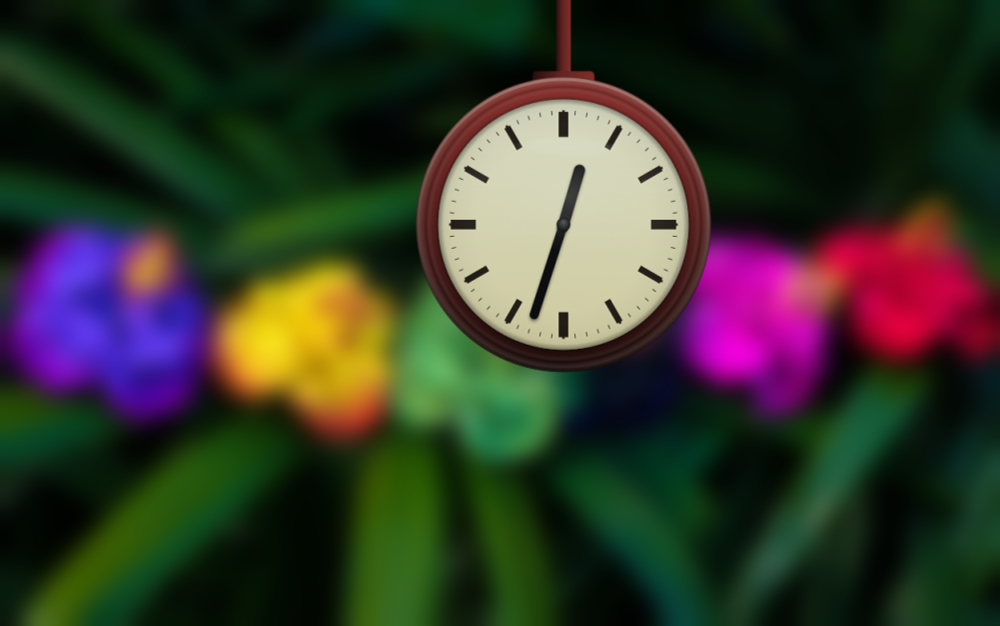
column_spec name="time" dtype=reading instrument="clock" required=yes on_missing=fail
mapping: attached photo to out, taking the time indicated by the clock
12:33
